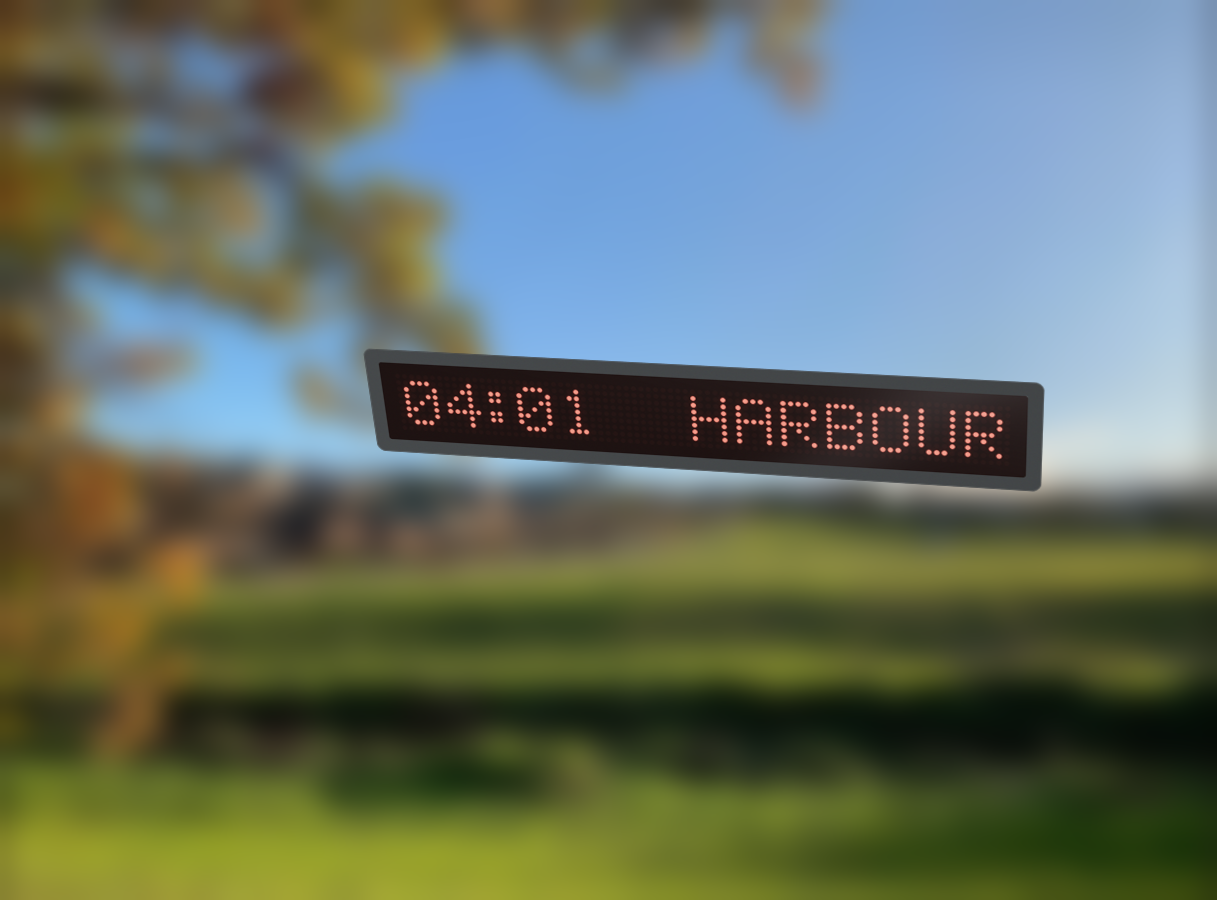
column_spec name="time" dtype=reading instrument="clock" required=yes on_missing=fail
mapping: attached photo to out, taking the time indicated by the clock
4:01
